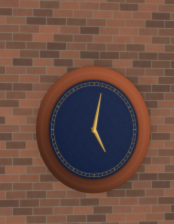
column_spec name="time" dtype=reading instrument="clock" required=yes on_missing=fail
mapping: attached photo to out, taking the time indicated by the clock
5:02
